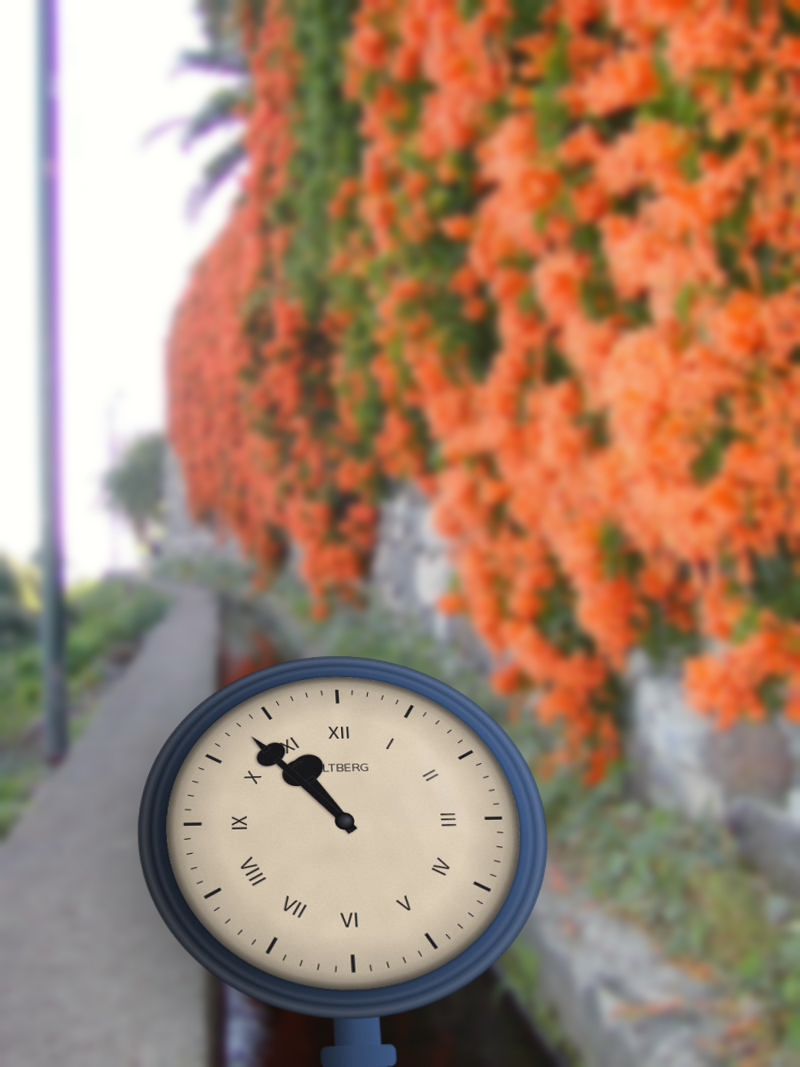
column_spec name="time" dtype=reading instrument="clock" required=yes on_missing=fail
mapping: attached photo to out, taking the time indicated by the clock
10:53
